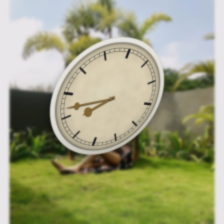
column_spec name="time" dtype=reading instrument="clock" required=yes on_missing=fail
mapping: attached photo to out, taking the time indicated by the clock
7:42
